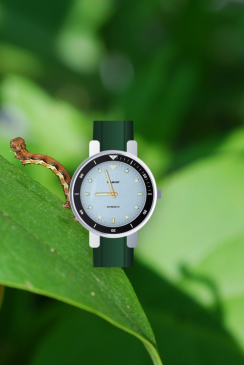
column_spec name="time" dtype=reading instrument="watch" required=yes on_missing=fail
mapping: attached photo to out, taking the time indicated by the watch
8:57
